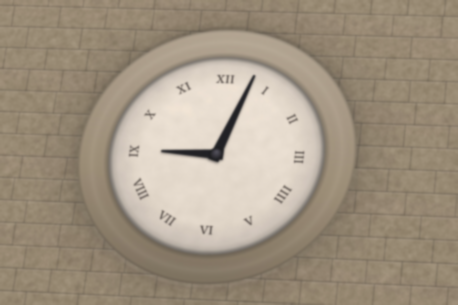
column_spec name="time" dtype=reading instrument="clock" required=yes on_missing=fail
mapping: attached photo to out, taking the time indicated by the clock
9:03
